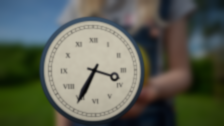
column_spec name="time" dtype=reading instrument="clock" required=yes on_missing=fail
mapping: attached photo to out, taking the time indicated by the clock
3:35
